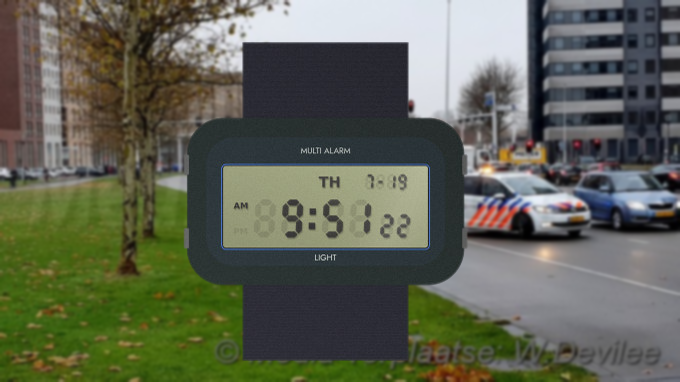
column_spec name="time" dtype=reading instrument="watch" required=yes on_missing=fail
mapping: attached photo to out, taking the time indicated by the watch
9:51:22
